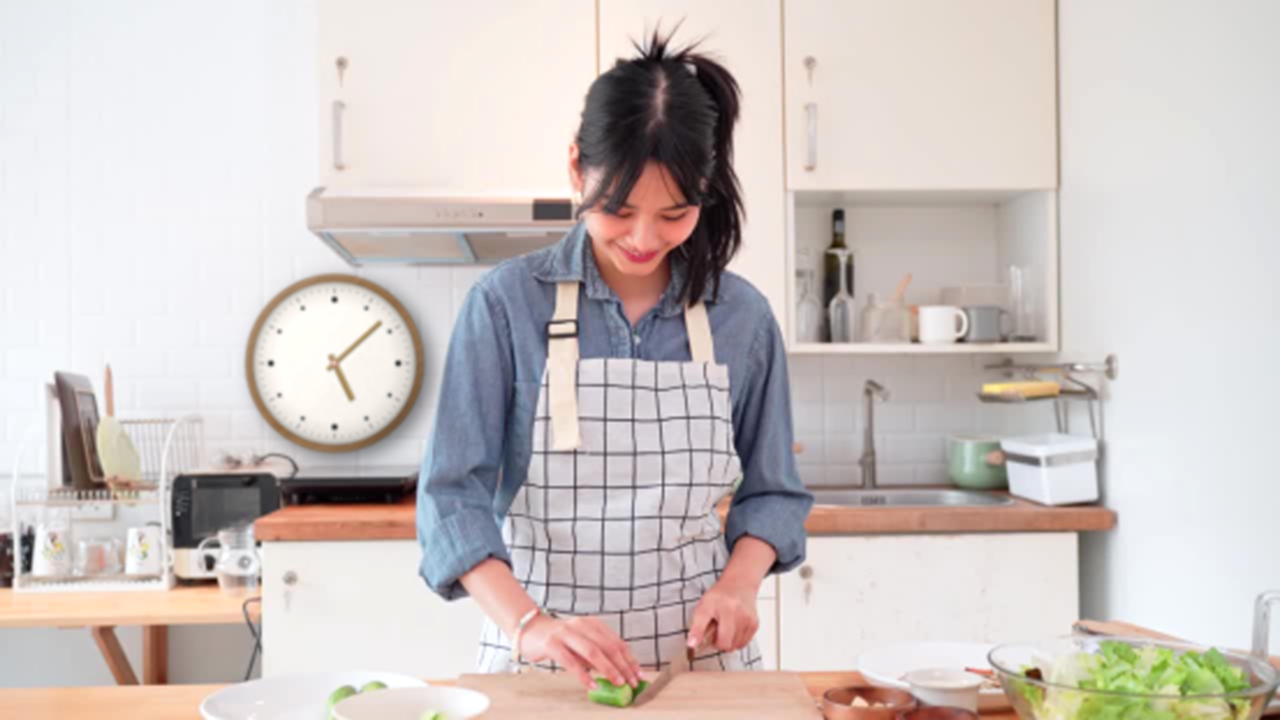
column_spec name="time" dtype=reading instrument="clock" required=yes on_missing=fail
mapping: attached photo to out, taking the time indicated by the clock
5:08
